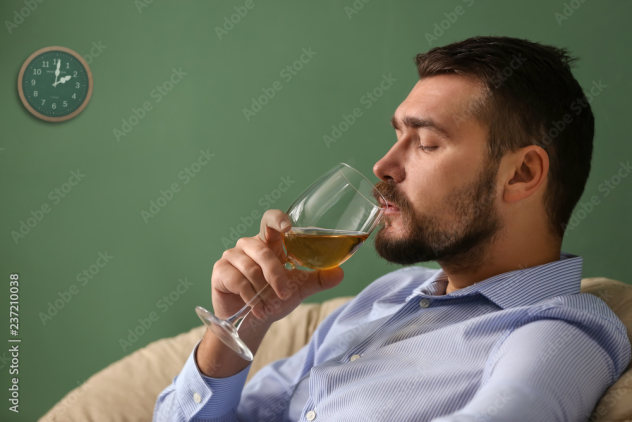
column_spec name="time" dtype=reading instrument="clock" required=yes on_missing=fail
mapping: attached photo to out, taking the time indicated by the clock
2:01
